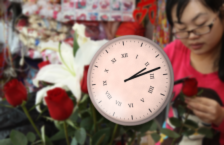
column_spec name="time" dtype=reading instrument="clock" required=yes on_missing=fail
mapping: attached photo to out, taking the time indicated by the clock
2:13
